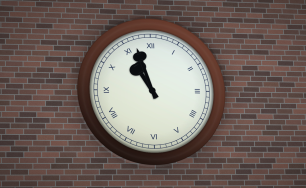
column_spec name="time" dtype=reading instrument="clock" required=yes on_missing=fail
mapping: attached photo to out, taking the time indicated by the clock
10:57
